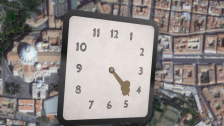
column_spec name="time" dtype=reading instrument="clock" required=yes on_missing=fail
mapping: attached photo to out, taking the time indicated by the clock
4:23
